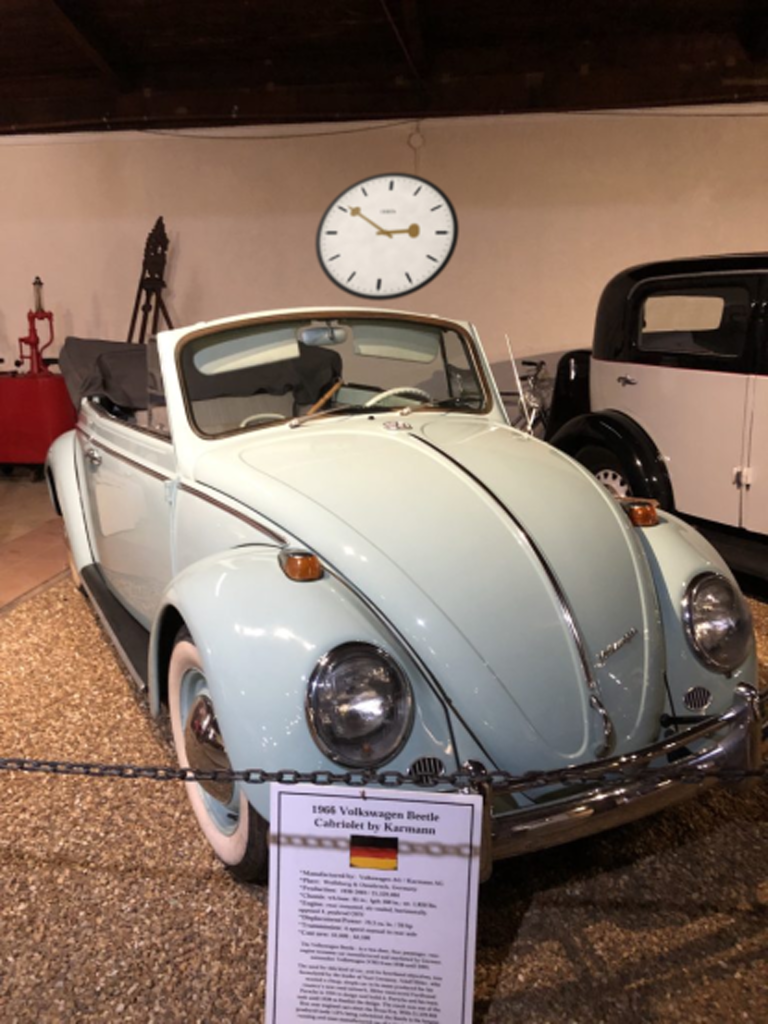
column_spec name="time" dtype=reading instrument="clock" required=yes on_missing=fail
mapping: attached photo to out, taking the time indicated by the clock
2:51
